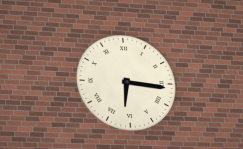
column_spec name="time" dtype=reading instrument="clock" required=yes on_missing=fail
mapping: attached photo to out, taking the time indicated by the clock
6:16
